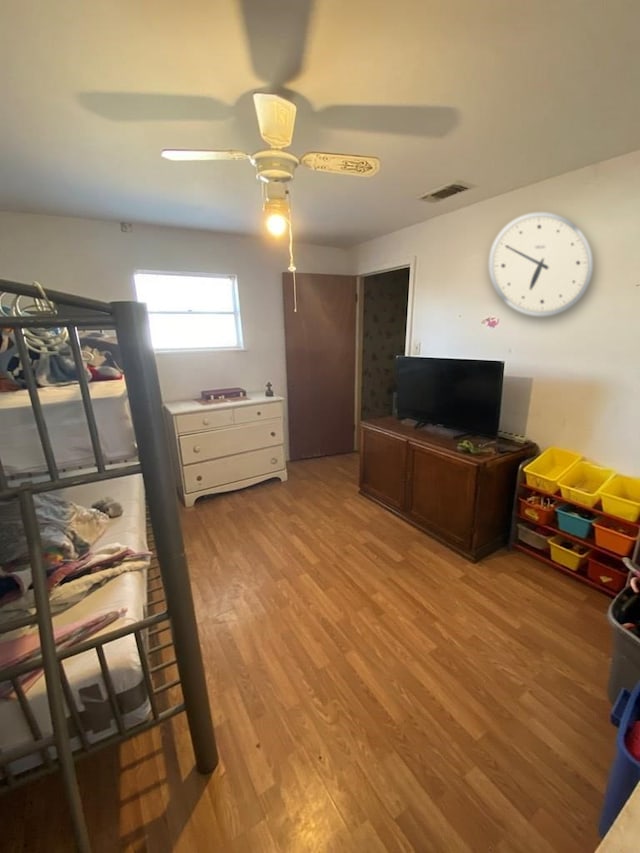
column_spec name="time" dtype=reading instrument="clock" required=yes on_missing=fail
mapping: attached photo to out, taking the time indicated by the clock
6:50
